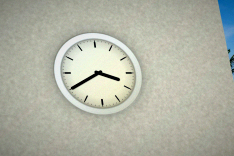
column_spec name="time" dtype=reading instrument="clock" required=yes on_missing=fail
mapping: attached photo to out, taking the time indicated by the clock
3:40
